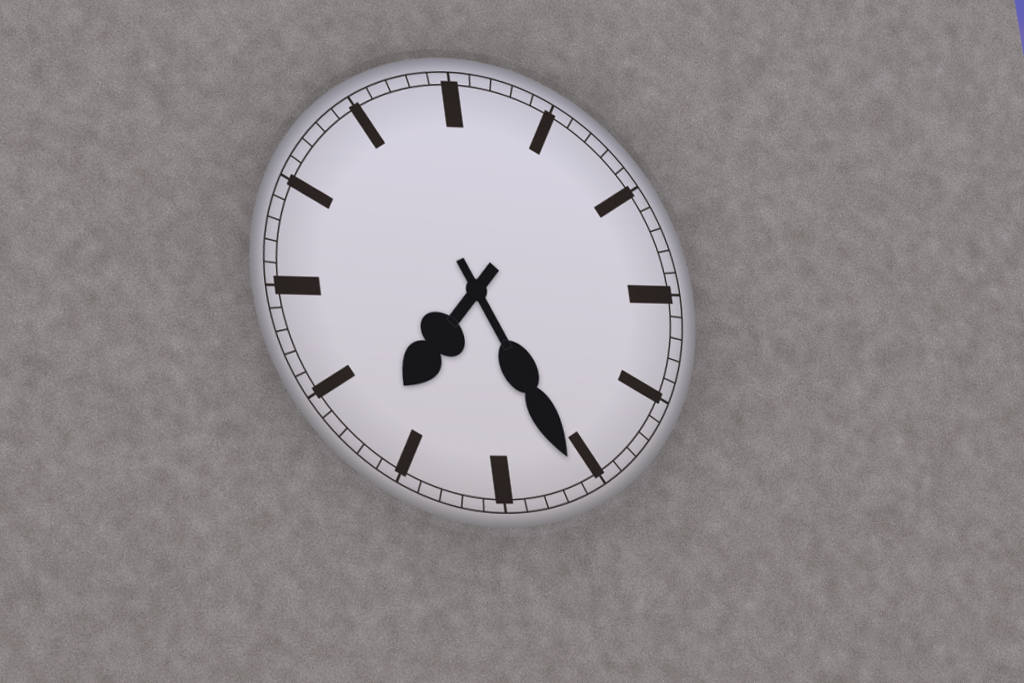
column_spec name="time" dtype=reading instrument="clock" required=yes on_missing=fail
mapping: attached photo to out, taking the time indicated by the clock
7:26
